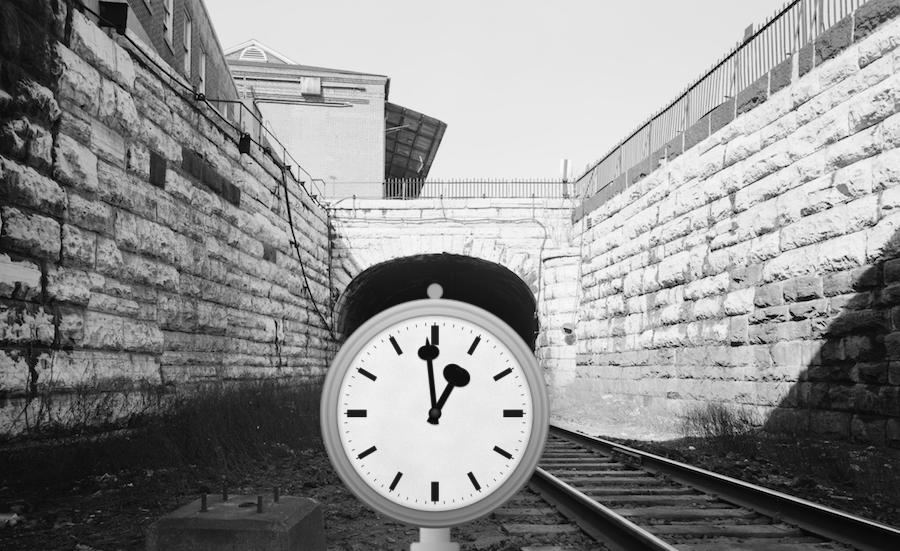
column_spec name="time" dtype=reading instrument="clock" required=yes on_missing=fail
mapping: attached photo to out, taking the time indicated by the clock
12:59
